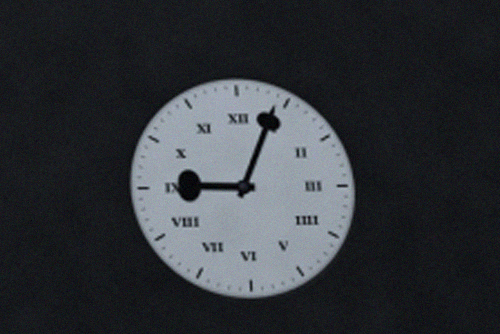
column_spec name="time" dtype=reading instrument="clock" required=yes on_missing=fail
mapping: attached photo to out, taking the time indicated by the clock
9:04
